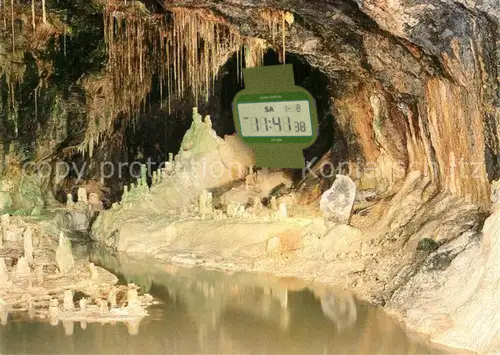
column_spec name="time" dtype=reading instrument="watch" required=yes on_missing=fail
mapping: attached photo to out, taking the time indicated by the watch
11:41:38
